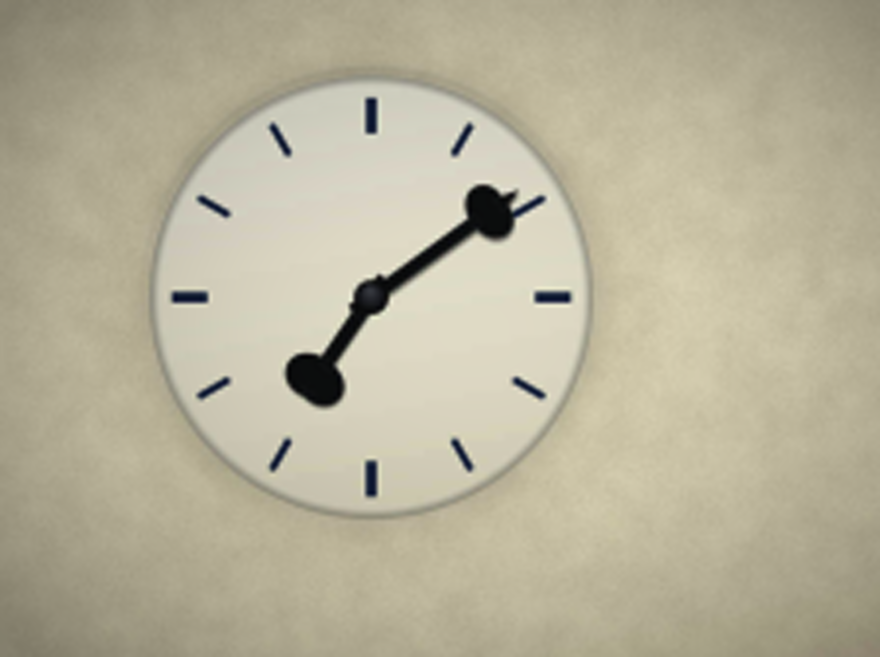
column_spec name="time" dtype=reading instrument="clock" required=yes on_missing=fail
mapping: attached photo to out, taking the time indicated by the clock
7:09
